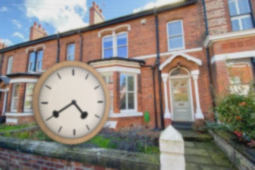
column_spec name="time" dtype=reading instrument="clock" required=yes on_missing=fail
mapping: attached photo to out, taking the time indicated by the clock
4:40
